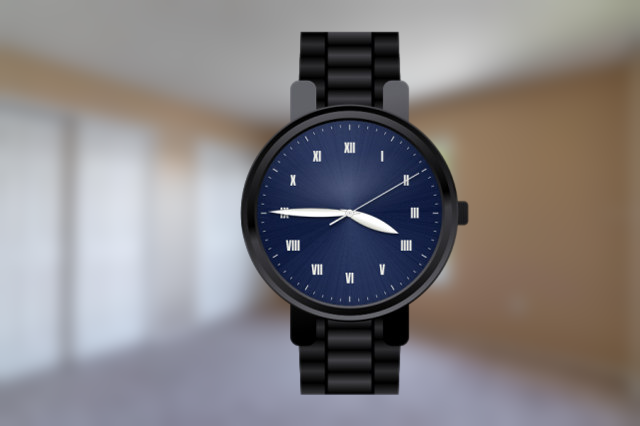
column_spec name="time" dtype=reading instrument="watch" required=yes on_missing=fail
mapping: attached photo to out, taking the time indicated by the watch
3:45:10
